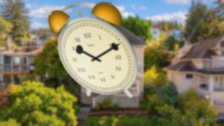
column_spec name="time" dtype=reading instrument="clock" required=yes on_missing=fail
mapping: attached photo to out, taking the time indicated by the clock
10:11
